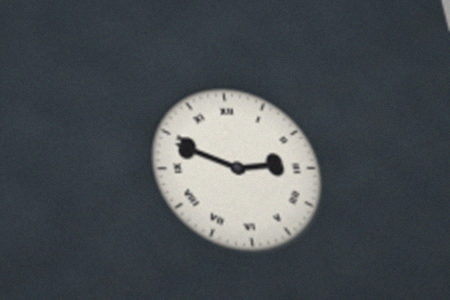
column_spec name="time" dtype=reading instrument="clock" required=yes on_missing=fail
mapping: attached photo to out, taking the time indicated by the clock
2:49
